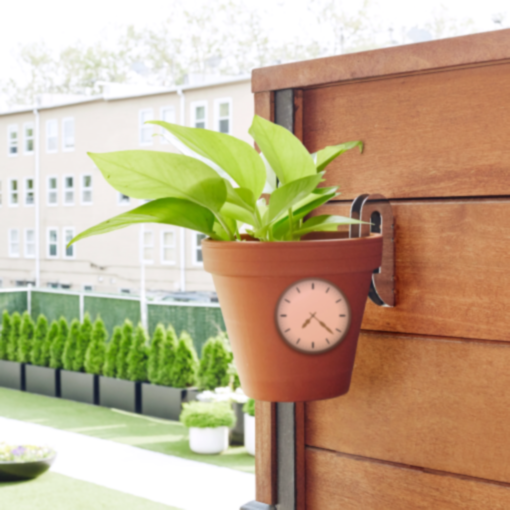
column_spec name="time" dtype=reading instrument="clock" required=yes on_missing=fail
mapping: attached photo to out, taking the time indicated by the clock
7:22
